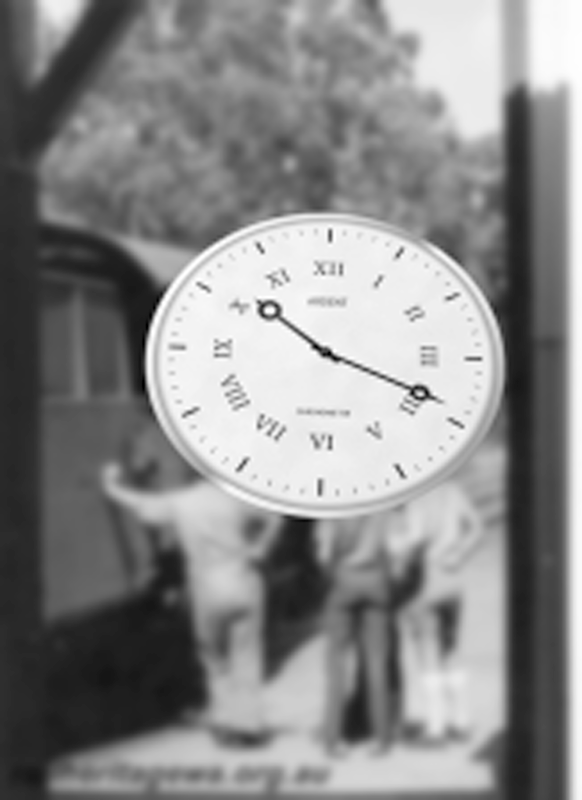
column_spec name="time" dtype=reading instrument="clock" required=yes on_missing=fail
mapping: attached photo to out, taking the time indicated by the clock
10:19
